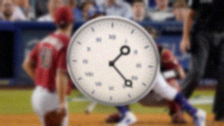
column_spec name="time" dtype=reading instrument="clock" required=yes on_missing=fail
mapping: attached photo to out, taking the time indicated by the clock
1:23
